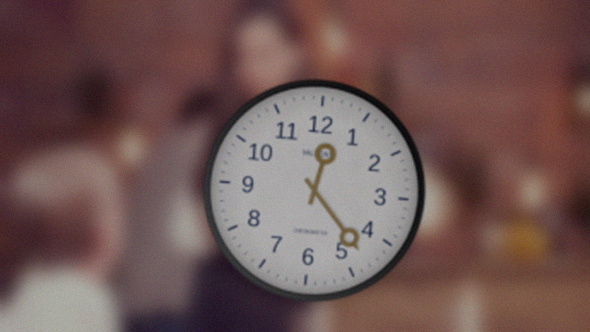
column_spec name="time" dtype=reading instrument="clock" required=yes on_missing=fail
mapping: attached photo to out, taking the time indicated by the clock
12:23
